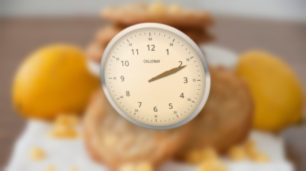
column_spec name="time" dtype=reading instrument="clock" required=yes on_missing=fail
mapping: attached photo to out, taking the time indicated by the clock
2:11
